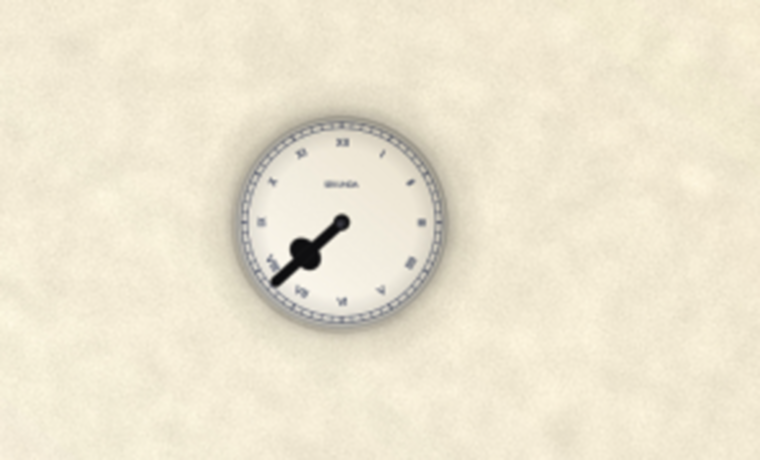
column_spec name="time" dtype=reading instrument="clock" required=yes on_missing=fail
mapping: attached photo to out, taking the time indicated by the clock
7:38
